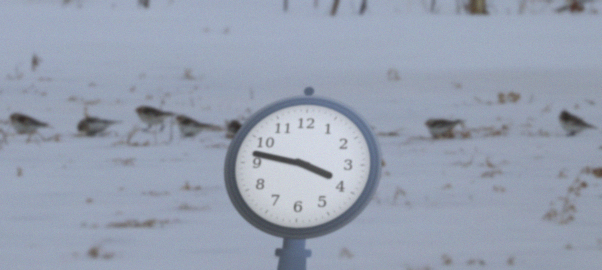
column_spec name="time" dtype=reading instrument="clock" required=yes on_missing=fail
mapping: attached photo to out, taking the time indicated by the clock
3:47
